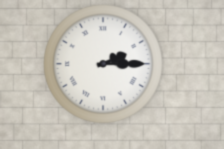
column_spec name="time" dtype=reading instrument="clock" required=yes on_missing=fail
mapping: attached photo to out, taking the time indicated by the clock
2:15
